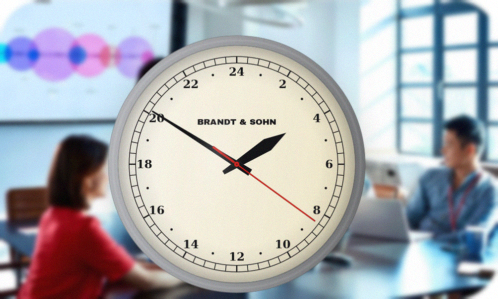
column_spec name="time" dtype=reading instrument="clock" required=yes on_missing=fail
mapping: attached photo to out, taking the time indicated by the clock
3:50:21
